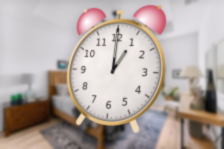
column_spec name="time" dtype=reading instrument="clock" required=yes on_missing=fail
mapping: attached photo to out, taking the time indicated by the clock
1:00
